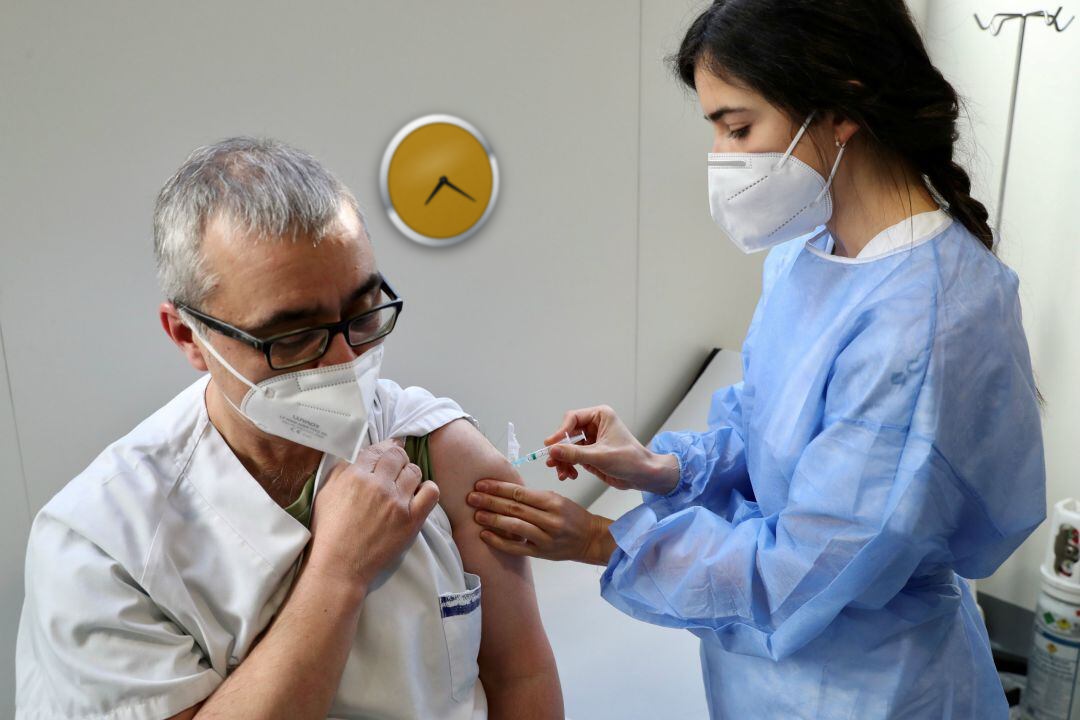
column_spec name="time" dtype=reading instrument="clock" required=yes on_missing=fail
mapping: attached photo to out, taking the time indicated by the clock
7:20
